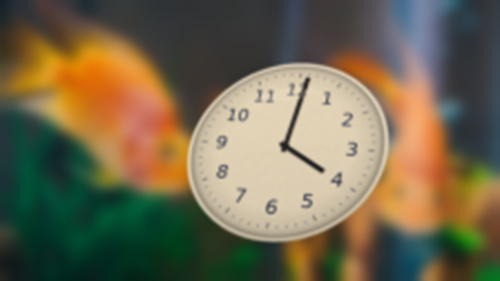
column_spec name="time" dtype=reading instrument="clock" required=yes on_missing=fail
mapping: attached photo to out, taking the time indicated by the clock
4:01
